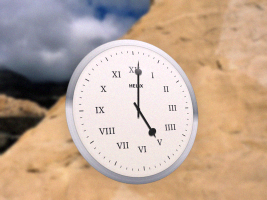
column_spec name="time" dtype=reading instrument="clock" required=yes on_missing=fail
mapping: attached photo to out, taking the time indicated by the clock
5:01
